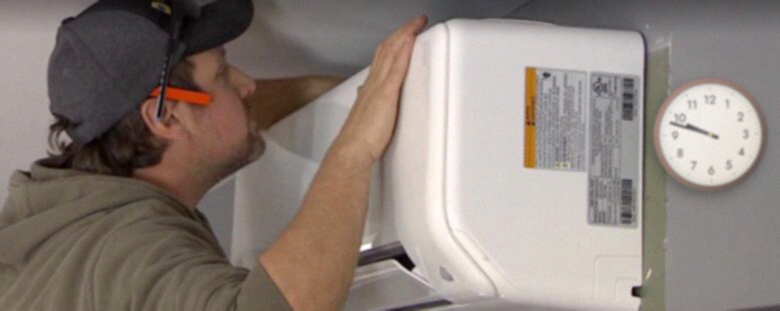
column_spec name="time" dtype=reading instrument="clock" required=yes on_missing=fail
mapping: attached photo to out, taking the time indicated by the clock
9:48
